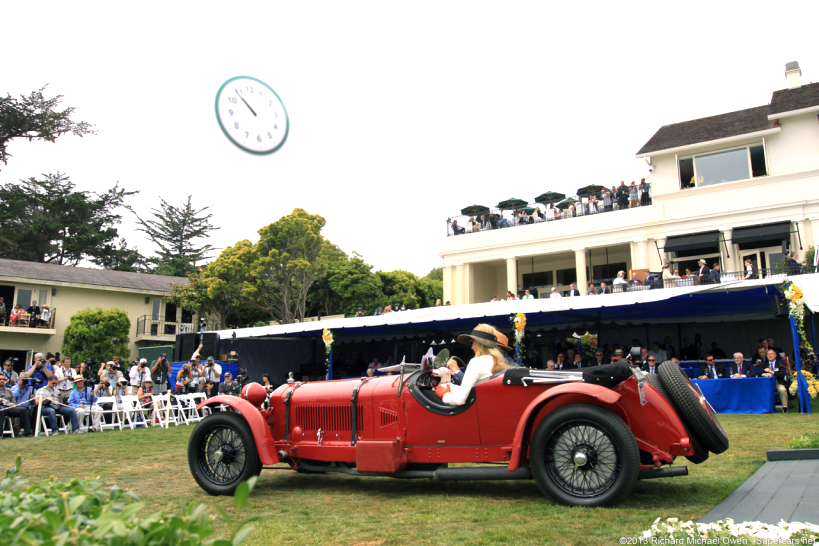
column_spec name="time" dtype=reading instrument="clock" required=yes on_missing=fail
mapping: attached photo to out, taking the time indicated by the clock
10:54
